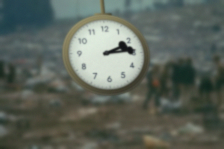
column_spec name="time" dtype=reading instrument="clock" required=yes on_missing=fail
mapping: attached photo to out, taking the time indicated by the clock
2:14
